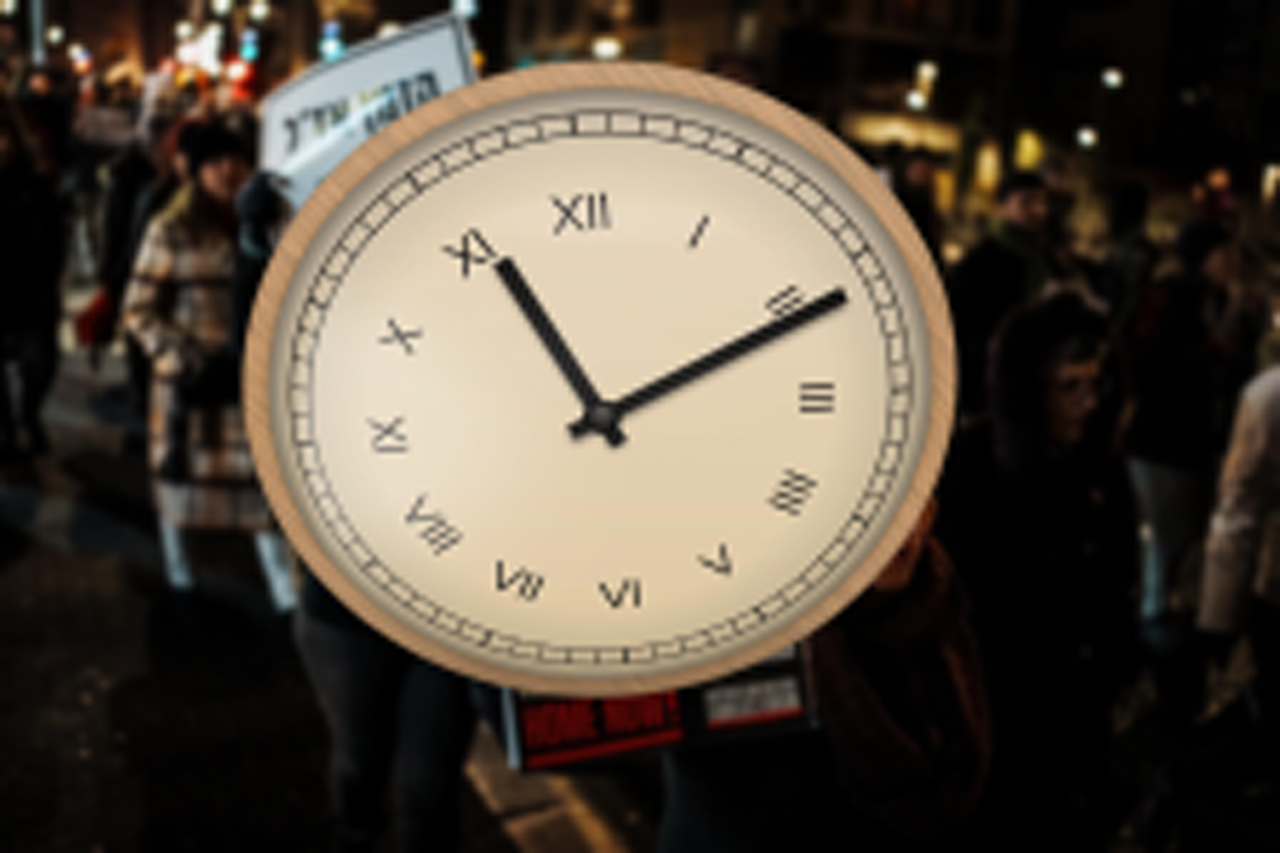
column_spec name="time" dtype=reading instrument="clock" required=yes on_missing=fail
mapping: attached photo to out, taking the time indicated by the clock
11:11
